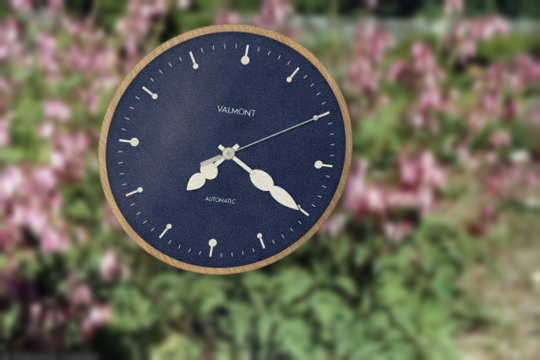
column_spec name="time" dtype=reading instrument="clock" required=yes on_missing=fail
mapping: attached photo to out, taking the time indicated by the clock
7:20:10
